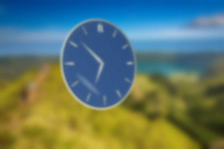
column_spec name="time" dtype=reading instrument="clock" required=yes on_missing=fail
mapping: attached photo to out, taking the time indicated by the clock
6:52
